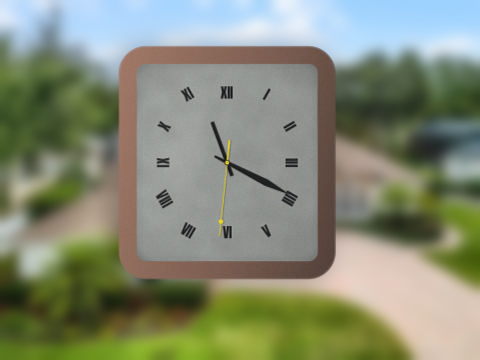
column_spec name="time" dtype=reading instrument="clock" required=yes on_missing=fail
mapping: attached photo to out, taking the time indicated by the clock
11:19:31
